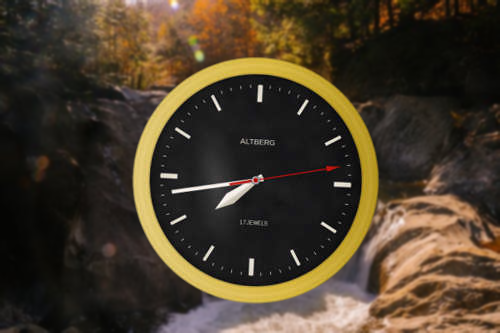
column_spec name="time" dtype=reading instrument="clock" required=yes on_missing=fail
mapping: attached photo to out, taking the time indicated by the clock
7:43:13
